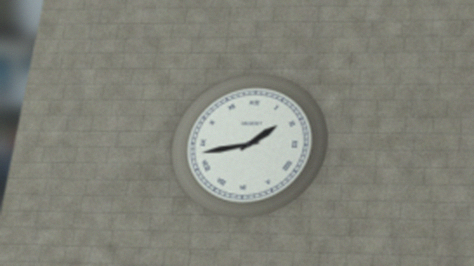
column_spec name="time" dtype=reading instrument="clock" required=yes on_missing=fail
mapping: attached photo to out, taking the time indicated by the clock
1:43
